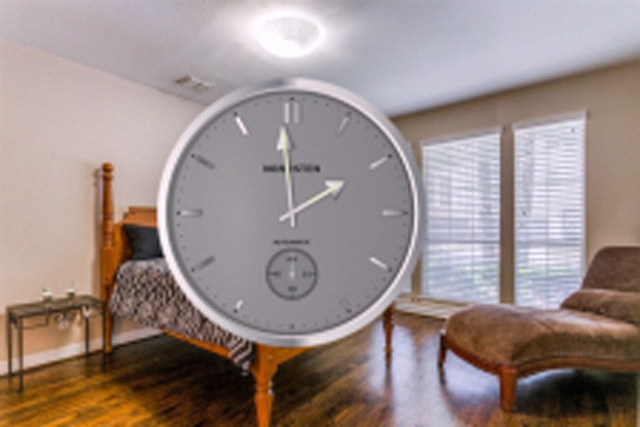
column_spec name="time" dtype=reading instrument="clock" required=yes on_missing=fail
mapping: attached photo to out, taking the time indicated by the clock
1:59
